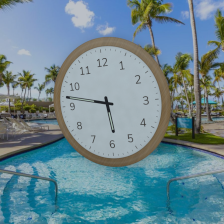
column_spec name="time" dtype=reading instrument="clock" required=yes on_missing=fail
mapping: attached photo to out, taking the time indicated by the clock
5:47
